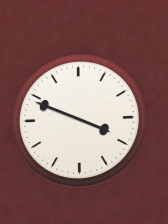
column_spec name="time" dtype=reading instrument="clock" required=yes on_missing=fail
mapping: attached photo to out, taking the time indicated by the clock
3:49
